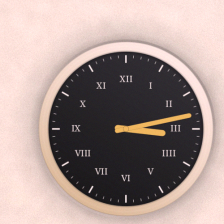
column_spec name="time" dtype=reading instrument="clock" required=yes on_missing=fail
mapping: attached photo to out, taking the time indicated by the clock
3:13
